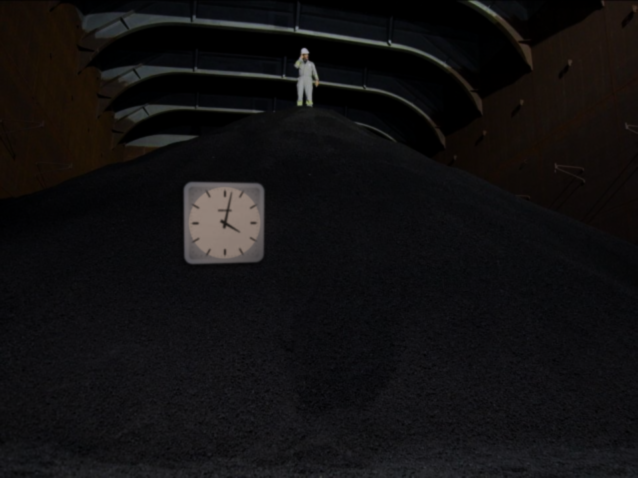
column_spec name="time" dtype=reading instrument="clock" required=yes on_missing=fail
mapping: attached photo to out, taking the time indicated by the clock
4:02
